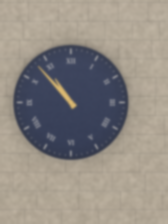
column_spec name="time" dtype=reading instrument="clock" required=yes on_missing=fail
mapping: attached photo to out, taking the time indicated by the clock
10:53
